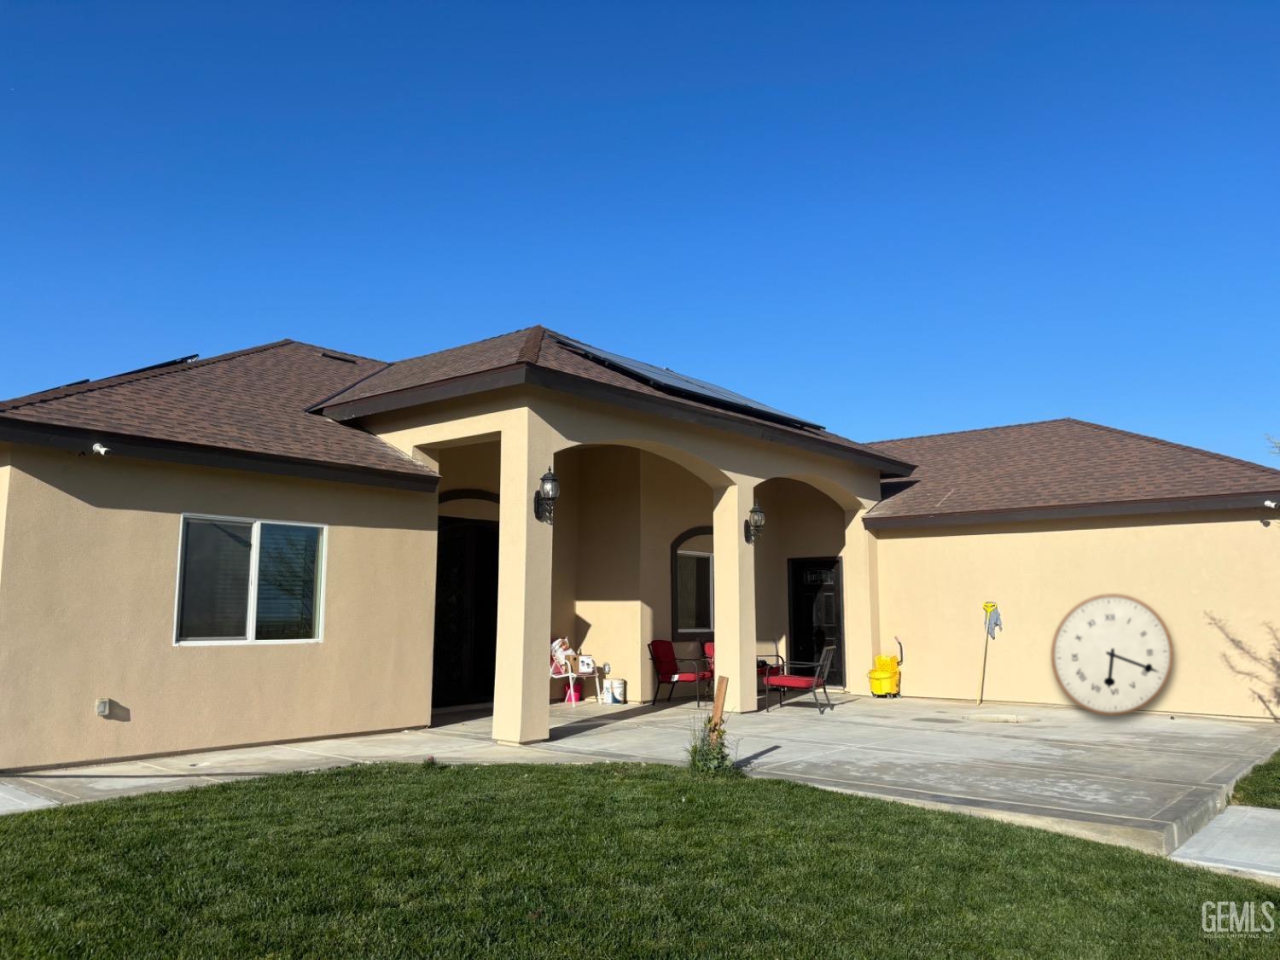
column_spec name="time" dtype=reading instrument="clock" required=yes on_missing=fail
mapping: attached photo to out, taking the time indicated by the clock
6:19
